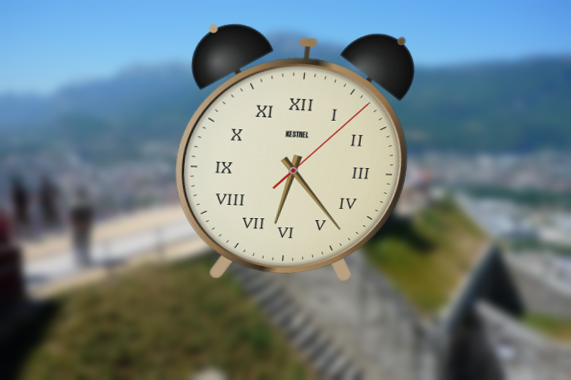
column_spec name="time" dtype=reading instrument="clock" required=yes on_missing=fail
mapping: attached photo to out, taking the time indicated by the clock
6:23:07
